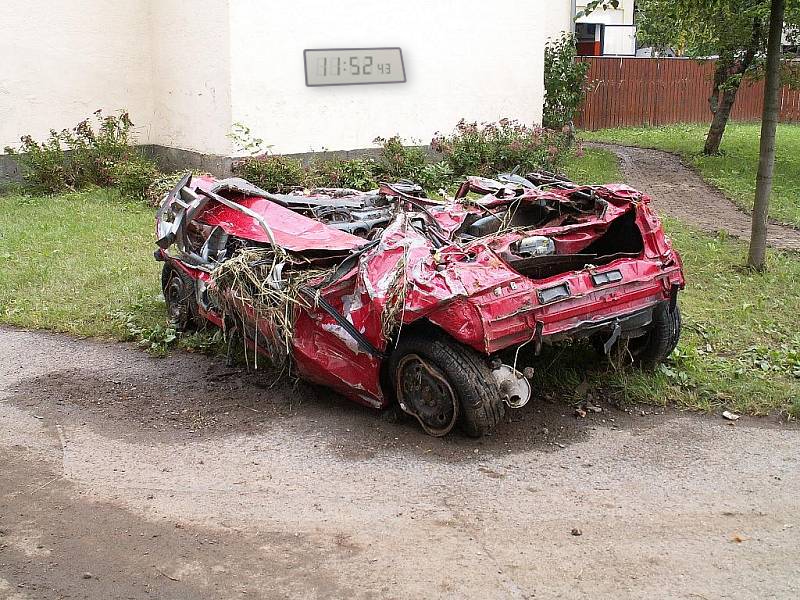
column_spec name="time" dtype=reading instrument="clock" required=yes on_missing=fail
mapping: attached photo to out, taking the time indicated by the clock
11:52:43
